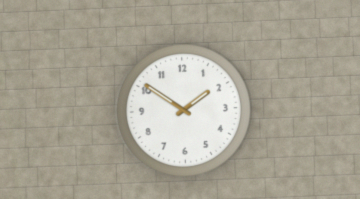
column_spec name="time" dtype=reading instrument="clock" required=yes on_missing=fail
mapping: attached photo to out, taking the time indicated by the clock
1:51
